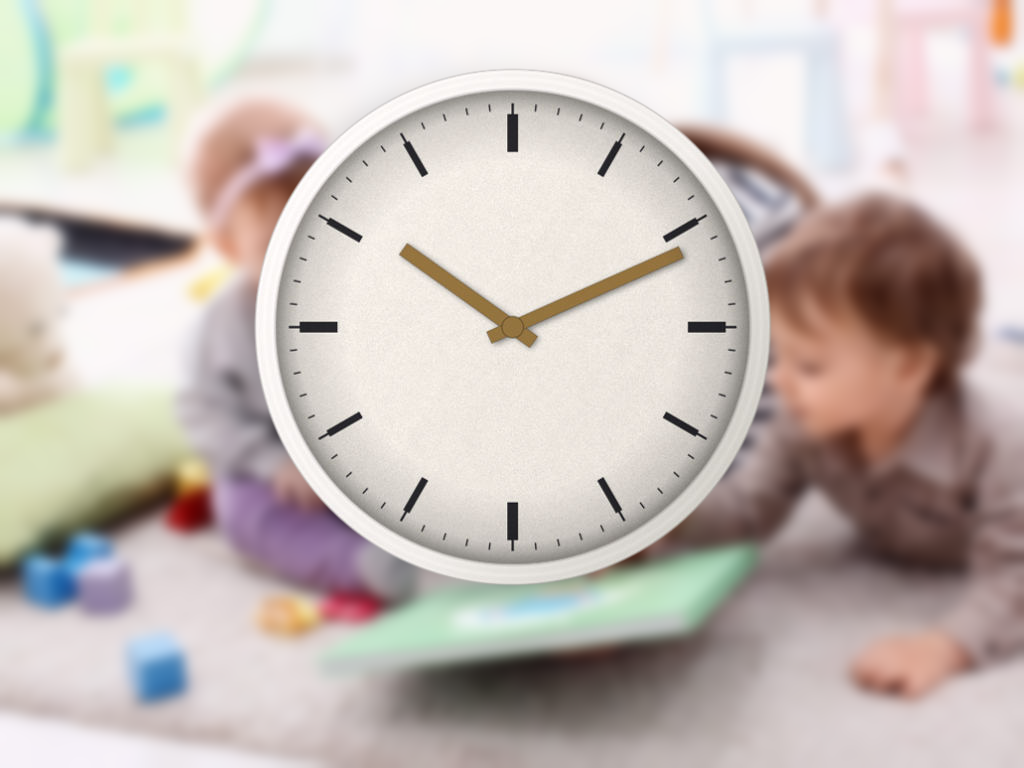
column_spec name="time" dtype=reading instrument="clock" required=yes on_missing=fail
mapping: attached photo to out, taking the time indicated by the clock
10:11
